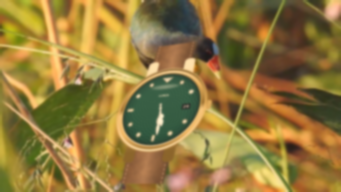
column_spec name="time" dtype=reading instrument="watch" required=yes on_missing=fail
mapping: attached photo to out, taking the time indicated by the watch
5:29
